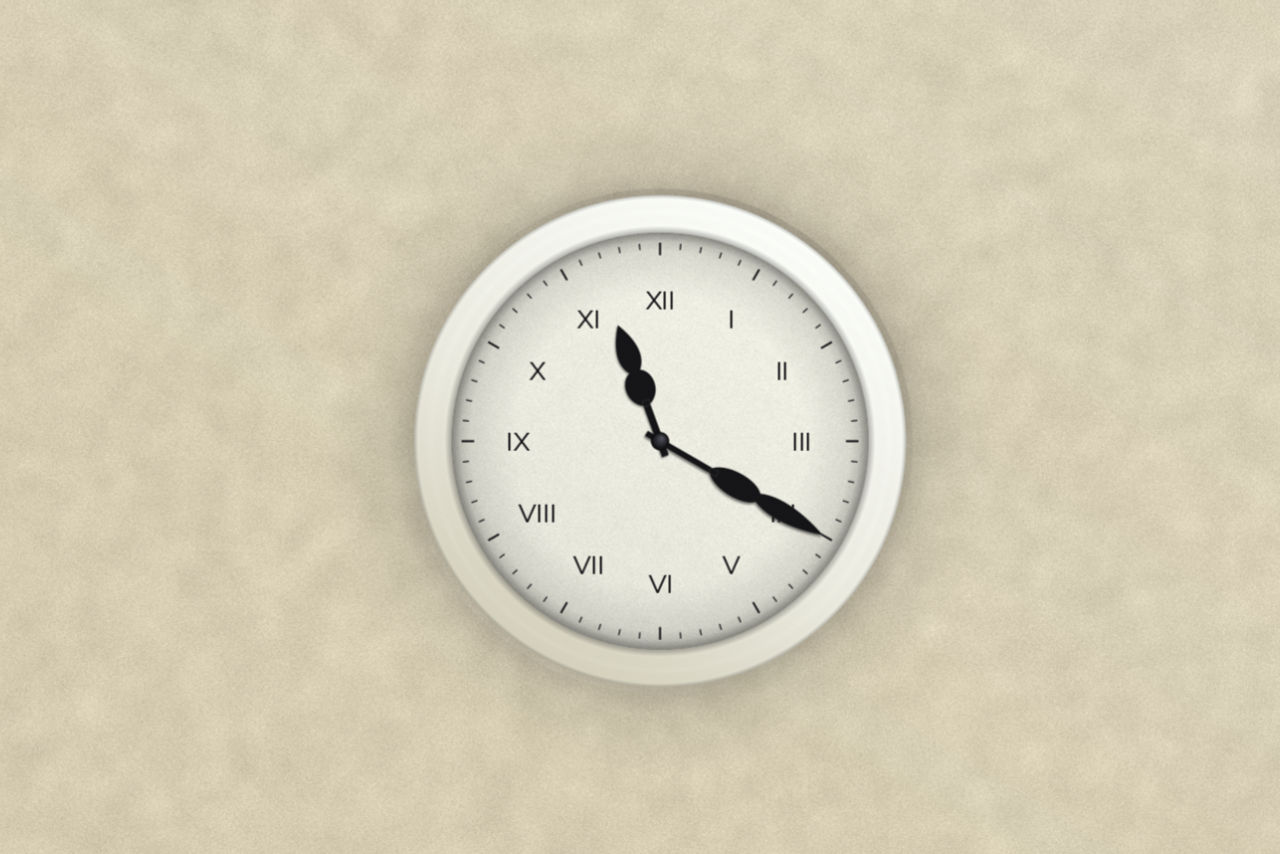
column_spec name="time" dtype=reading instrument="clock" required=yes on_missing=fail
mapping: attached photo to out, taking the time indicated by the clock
11:20
